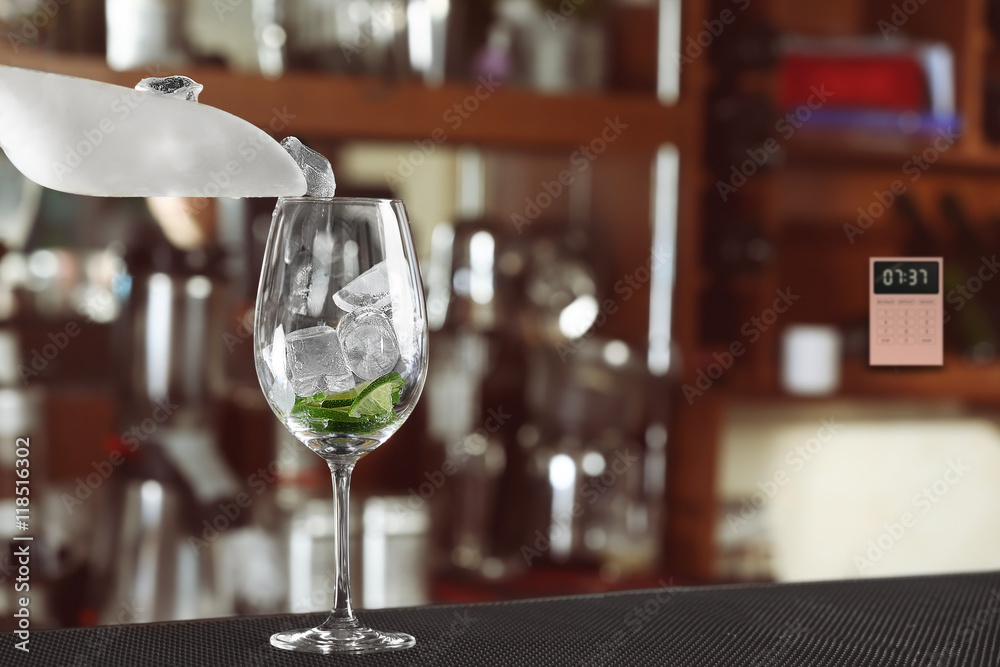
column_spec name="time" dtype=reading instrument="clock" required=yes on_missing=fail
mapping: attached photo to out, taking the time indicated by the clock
7:37
